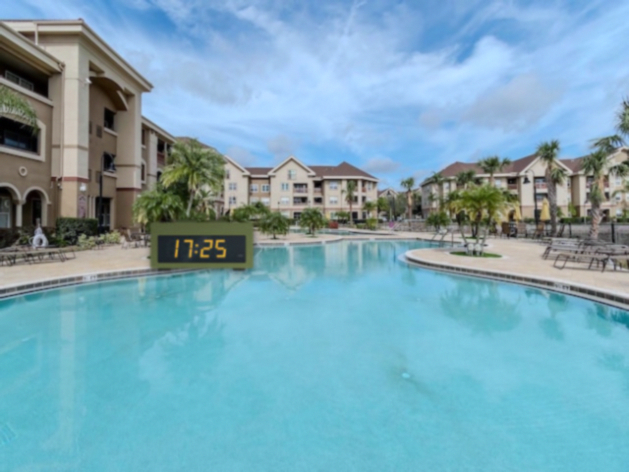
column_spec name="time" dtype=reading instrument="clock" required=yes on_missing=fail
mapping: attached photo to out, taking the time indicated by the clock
17:25
